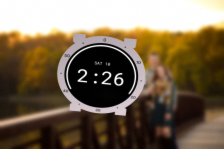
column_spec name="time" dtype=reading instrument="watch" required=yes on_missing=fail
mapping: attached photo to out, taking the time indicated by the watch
2:26
